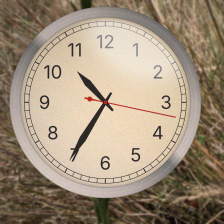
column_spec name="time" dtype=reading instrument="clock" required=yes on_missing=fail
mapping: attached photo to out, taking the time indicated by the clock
10:35:17
